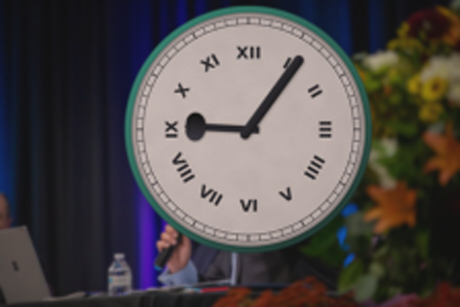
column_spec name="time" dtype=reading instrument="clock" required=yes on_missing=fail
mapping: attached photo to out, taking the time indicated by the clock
9:06
